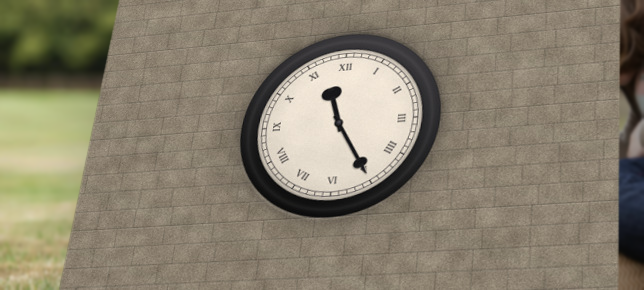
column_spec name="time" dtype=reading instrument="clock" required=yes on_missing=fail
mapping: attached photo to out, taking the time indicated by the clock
11:25
